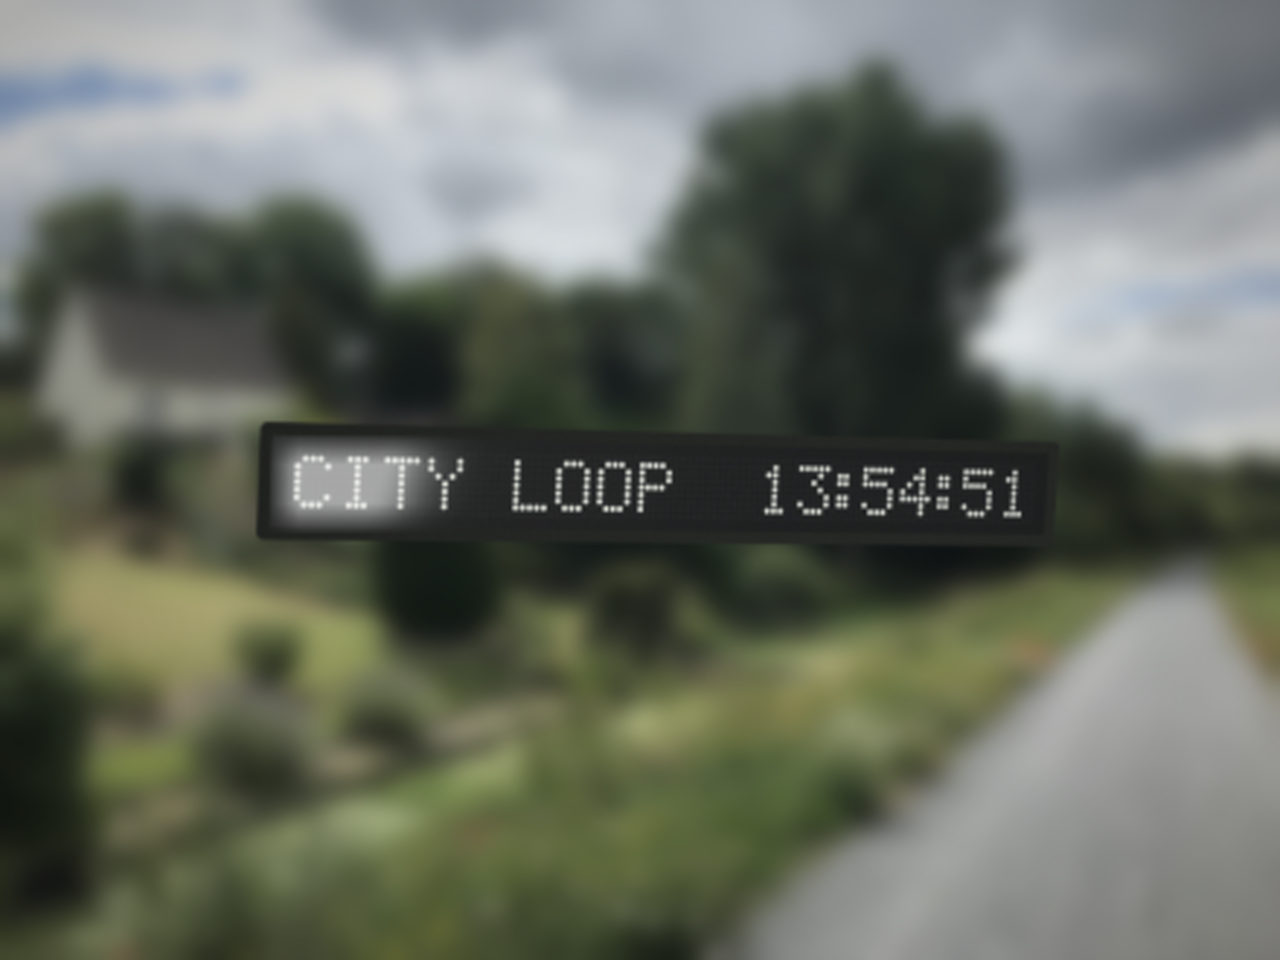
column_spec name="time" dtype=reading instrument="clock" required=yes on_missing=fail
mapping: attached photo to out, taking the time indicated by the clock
13:54:51
